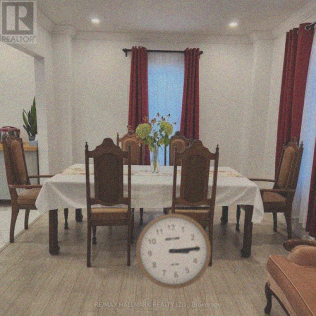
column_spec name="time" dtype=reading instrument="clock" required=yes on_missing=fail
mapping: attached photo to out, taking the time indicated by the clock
3:15
